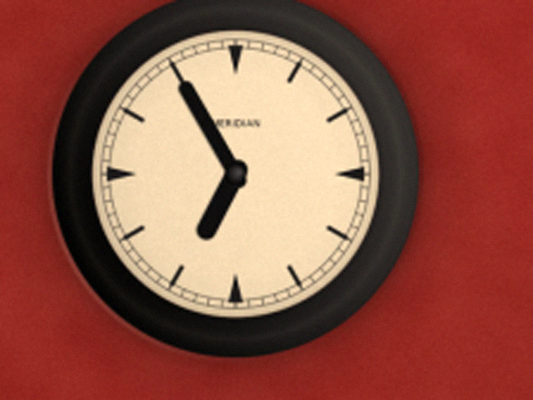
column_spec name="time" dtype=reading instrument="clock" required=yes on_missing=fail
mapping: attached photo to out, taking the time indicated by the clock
6:55
